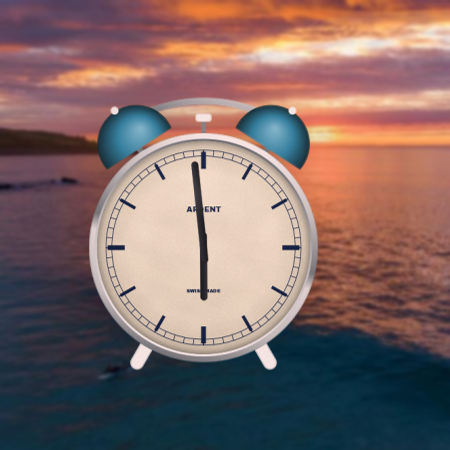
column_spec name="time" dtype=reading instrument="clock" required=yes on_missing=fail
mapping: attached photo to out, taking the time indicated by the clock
5:59
